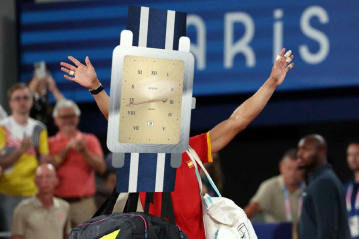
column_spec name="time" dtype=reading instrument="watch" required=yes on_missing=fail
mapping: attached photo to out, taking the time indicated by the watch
2:43
